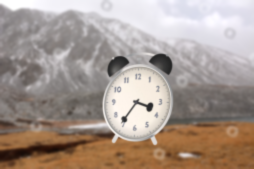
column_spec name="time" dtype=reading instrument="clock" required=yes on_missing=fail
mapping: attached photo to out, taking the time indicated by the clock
3:36
